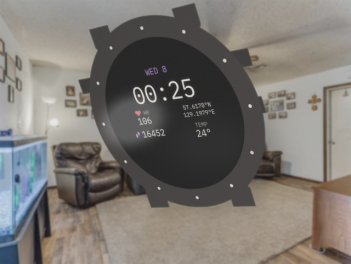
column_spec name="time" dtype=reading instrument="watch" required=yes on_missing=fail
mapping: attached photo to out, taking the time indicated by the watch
0:25
